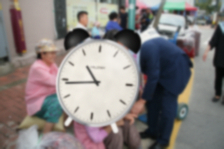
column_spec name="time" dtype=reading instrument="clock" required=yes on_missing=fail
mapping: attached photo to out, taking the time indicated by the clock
10:44
